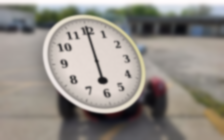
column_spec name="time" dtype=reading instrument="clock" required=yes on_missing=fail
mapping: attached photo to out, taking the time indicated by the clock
6:00
